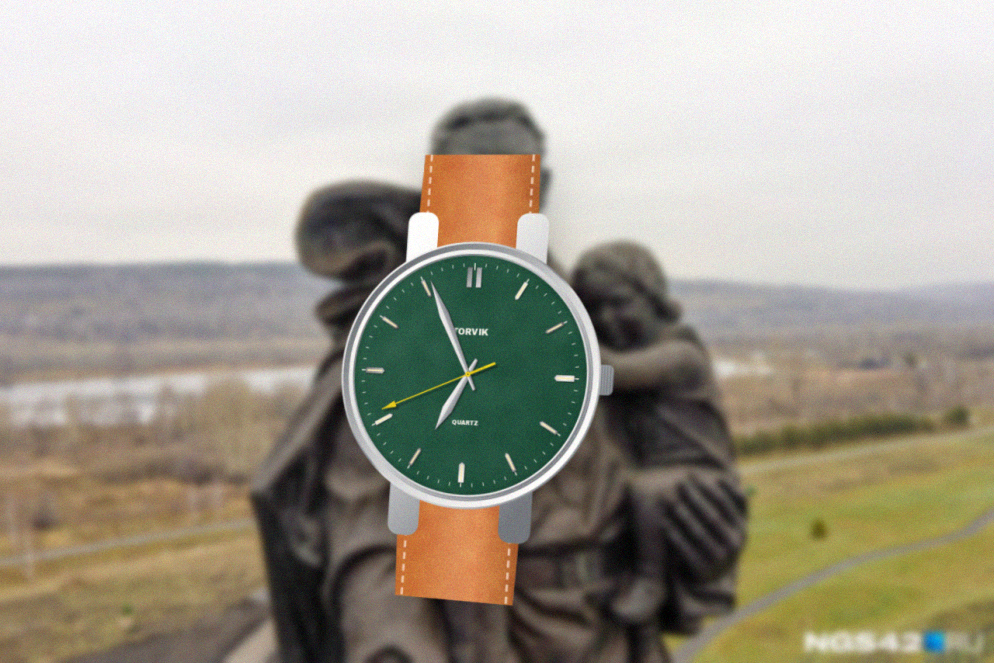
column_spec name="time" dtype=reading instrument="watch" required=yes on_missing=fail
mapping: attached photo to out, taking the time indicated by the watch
6:55:41
